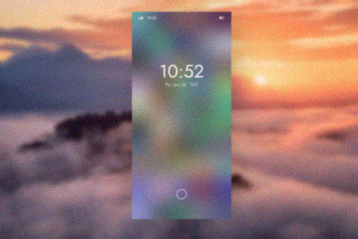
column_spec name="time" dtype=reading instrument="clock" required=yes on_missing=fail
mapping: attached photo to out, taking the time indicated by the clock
10:52
